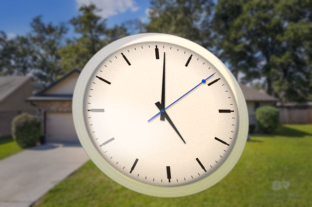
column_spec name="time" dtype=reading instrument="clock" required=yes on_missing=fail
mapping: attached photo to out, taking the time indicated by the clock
5:01:09
